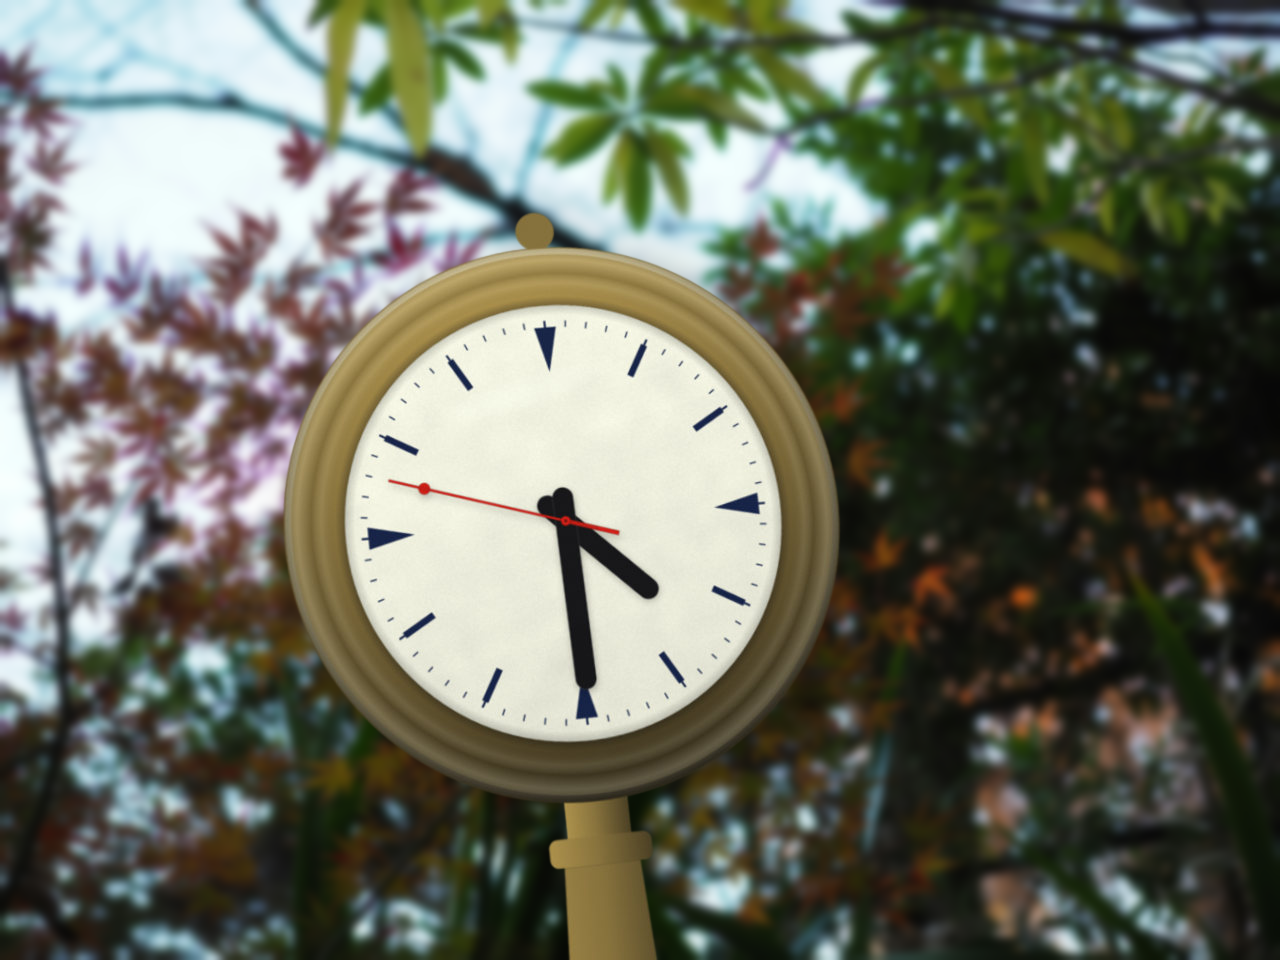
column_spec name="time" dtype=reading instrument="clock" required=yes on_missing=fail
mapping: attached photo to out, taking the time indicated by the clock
4:29:48
